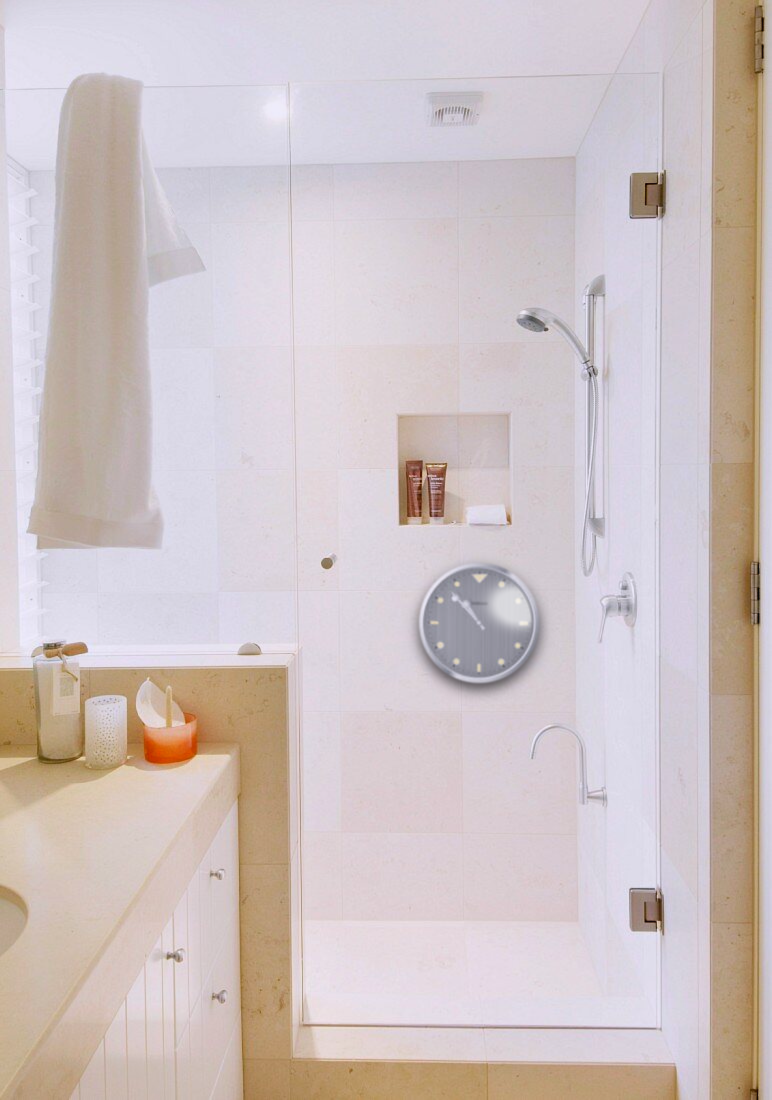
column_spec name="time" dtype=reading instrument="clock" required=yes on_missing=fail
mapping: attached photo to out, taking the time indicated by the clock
10:53
